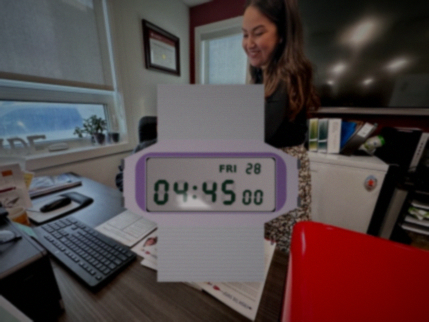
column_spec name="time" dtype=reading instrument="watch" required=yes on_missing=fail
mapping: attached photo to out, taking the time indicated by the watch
4:45:00
